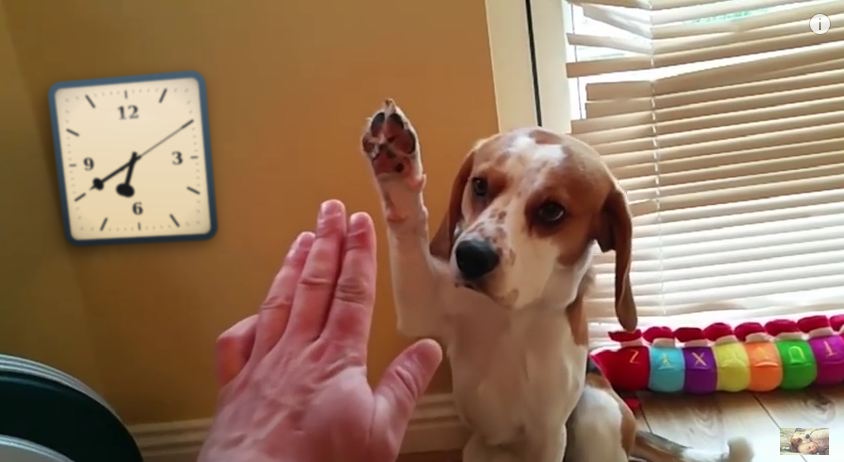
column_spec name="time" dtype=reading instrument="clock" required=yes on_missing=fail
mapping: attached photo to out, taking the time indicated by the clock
6:40:10
